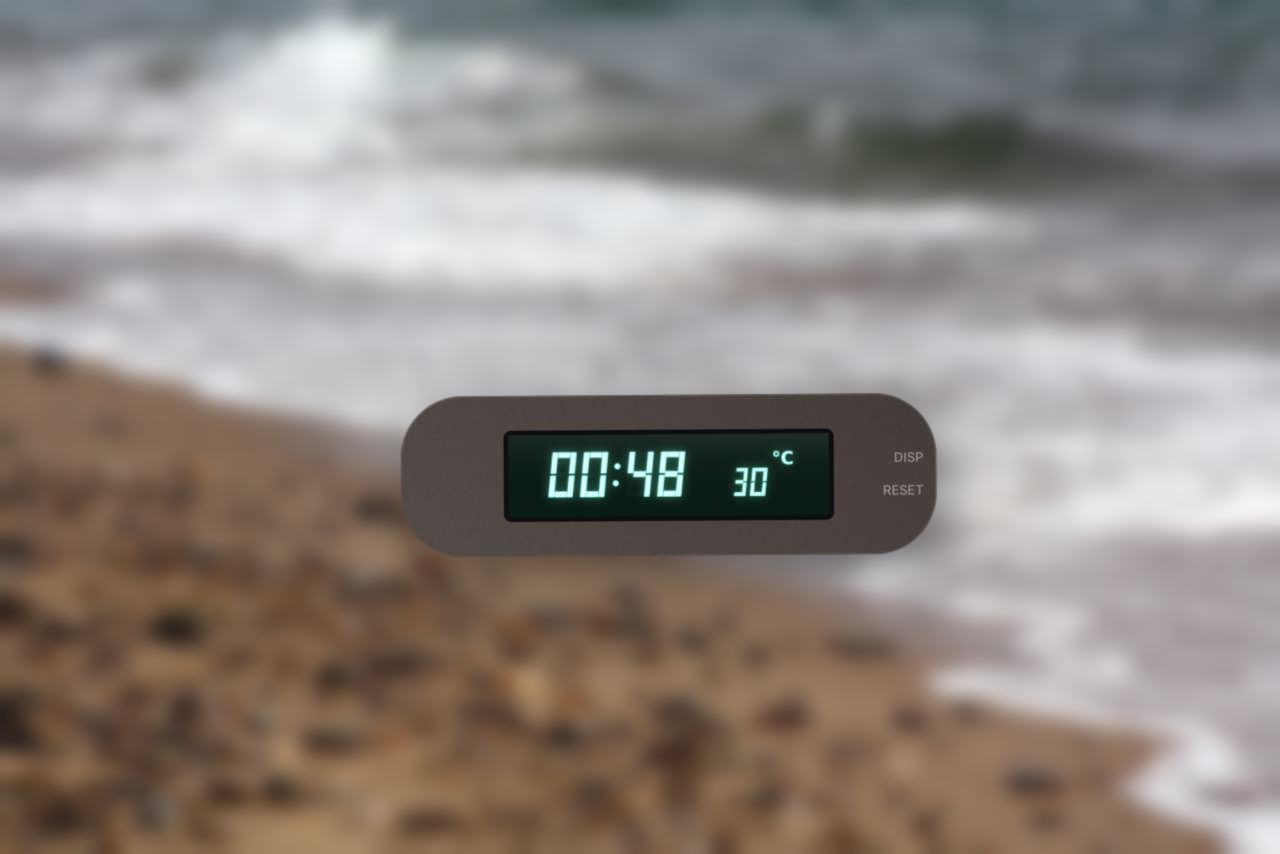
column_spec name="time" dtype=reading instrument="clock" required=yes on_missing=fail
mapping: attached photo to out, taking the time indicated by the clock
0:48
